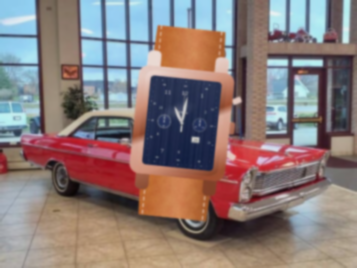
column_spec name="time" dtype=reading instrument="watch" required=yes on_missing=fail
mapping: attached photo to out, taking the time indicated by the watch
11:01
